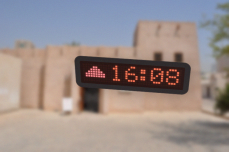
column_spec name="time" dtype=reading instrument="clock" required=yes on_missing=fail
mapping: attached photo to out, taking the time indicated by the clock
16:08
